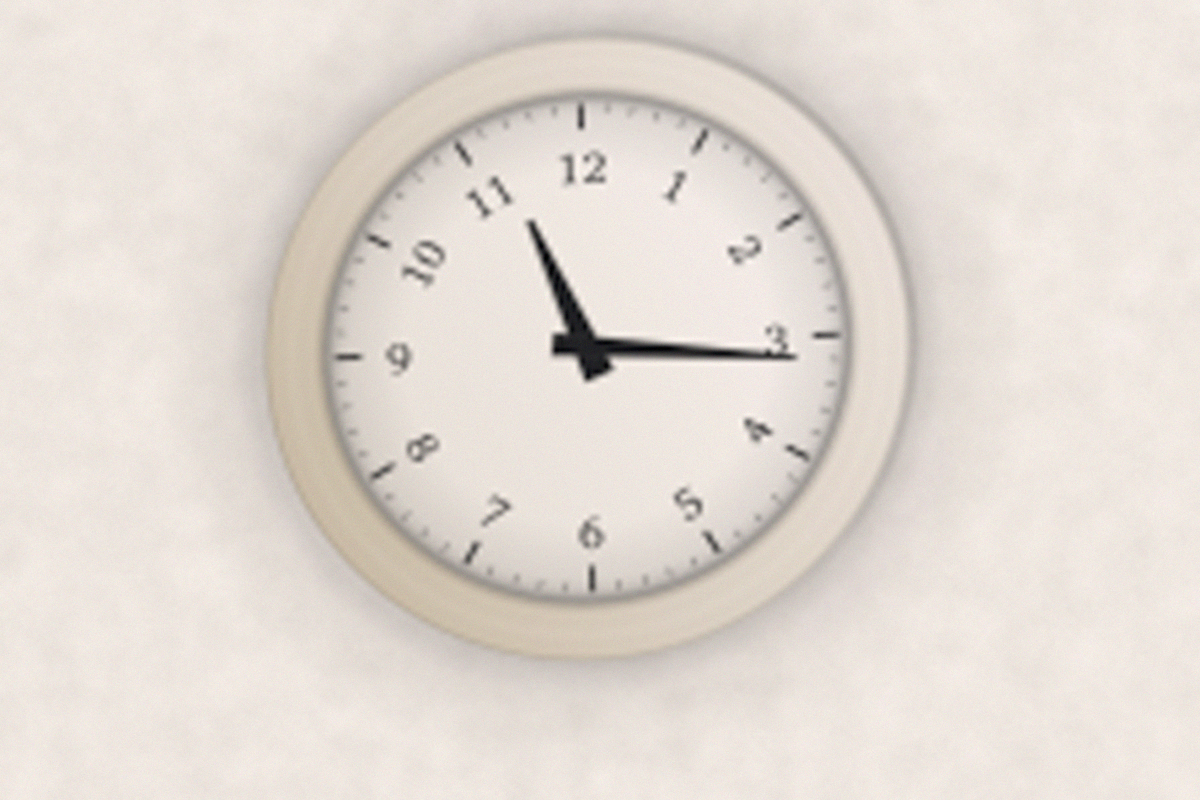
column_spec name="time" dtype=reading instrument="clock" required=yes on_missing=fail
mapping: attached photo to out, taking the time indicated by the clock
11:16
